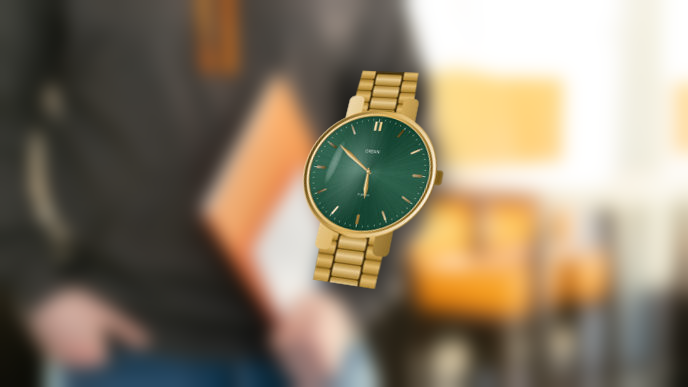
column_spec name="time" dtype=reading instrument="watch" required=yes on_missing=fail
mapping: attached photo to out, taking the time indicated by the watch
5:51
